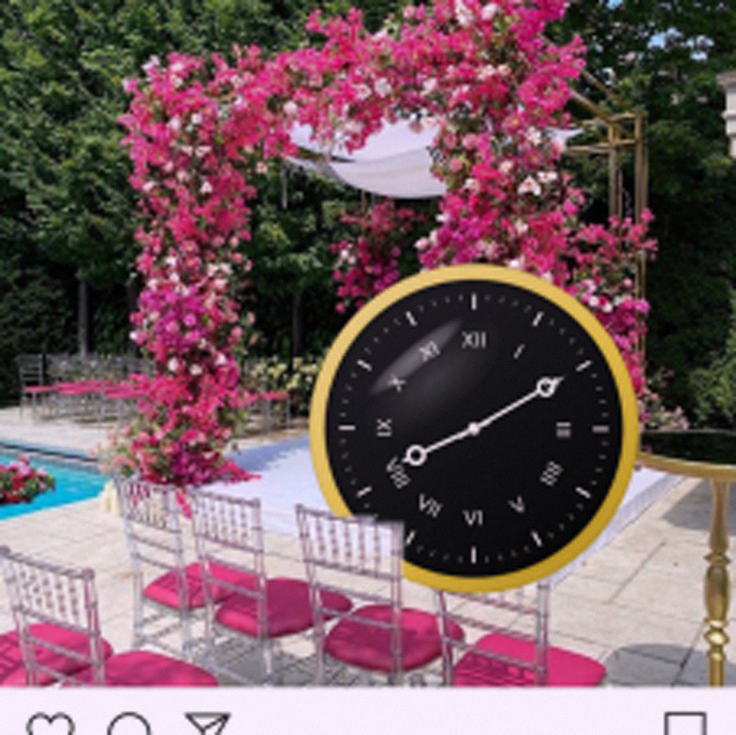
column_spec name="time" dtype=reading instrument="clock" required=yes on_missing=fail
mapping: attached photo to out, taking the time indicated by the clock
8:10
